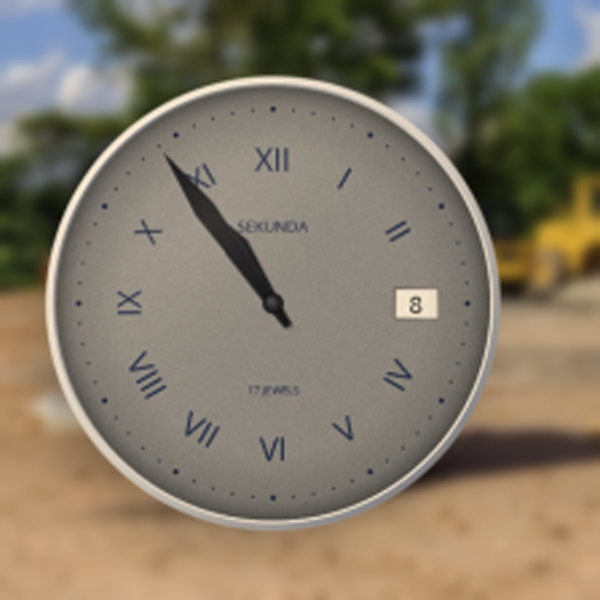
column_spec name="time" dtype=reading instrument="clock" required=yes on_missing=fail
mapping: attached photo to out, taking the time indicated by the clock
10:54
